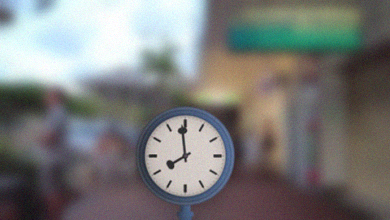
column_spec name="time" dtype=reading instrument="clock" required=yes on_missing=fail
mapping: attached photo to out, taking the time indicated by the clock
7:59
